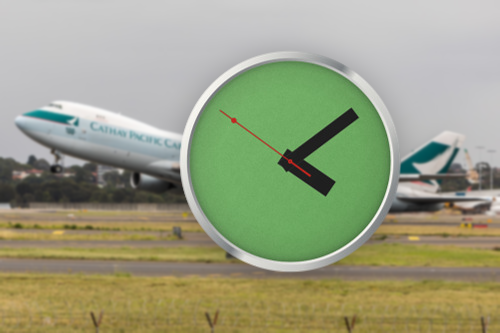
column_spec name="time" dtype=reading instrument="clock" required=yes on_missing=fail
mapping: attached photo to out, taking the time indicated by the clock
4:08:51
